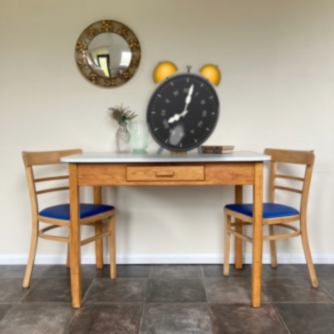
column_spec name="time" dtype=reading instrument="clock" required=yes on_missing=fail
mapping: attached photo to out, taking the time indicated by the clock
8:02
